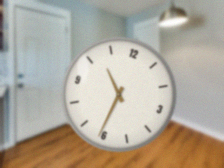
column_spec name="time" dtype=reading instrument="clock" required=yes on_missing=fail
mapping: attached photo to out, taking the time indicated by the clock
10:31
